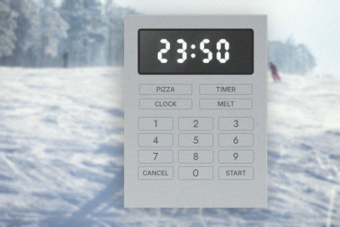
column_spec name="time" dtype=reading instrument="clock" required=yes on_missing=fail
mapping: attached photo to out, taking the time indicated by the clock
23:50
